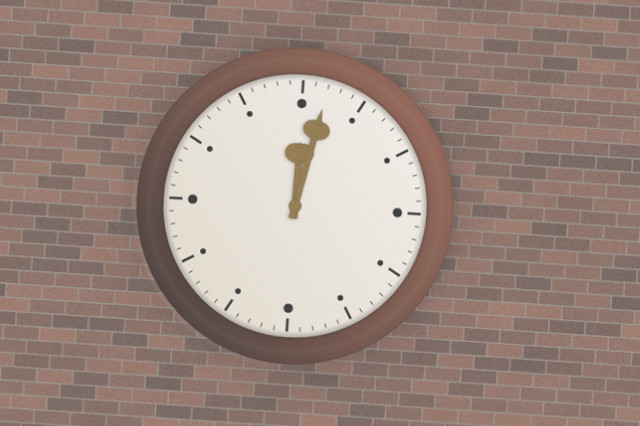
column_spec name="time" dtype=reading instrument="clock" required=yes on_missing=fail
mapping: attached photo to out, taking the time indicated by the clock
12:02
